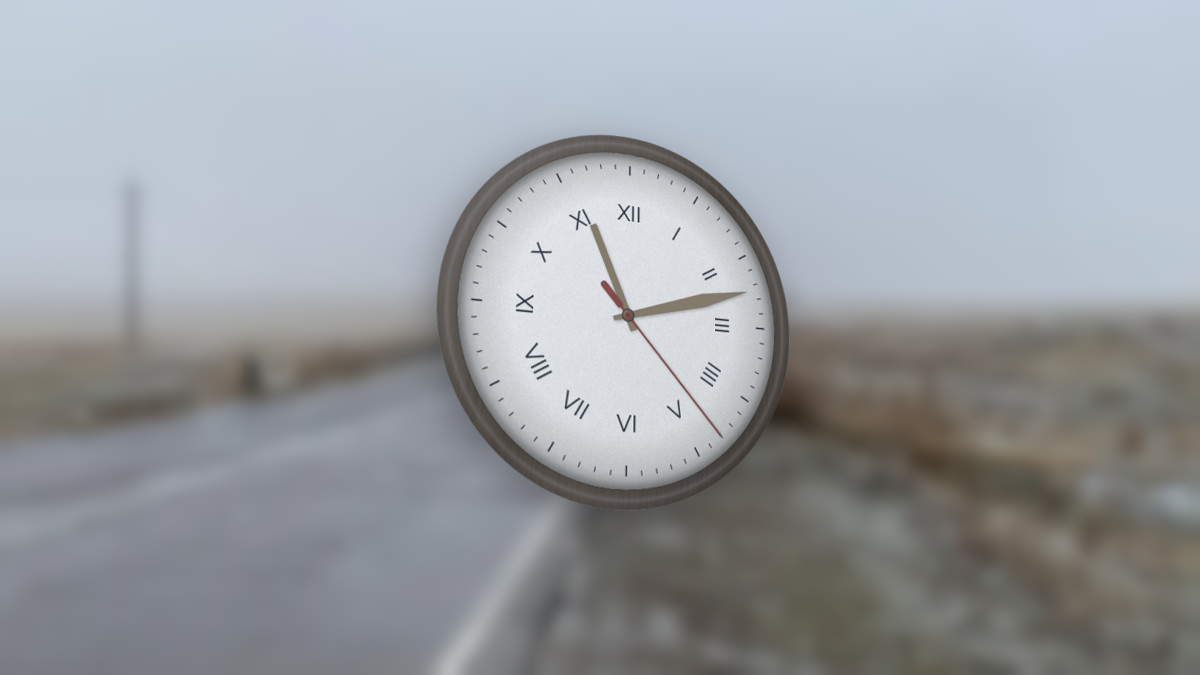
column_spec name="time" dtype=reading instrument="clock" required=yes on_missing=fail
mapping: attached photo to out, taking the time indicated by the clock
11:12:23
